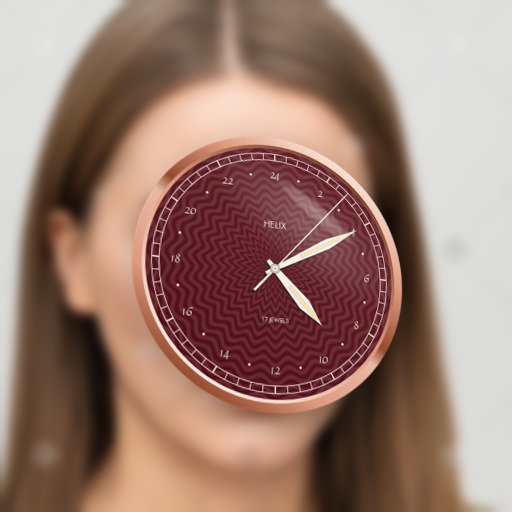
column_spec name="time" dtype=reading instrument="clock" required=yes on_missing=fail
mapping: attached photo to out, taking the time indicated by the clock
9:10:07
